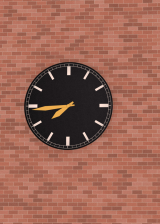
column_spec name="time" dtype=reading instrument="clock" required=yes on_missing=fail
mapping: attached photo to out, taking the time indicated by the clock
7:44
